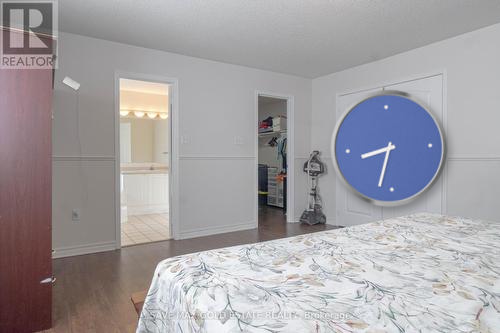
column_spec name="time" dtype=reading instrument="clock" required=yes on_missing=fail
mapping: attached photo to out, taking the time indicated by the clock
8:33
